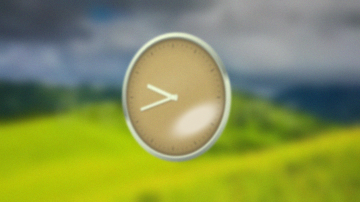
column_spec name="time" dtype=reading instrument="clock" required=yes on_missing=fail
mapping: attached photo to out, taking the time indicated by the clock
9:42
